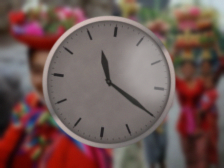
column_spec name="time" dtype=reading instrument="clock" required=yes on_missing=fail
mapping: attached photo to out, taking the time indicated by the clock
11:20
